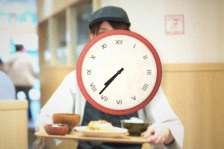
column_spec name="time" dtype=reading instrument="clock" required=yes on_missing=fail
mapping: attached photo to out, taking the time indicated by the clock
7:37
